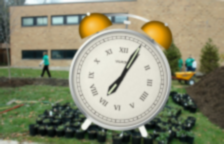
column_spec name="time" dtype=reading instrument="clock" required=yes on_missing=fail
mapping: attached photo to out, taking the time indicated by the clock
7:04
